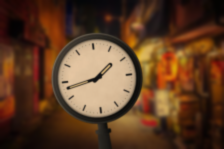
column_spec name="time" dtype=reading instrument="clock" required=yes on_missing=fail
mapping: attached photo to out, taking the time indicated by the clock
1:43
